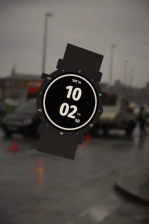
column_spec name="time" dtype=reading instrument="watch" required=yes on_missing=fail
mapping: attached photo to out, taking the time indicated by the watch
10:02
